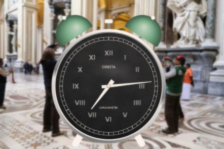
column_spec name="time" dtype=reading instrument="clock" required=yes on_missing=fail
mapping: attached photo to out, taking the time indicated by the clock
7:14
